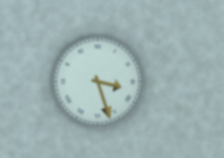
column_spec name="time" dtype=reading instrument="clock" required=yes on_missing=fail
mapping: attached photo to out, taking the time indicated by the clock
3:27
